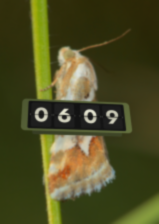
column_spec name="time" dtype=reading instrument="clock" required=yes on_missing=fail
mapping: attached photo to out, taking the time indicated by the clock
6:09
